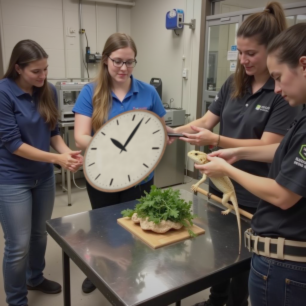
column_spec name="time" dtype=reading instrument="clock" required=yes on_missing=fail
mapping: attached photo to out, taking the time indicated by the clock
10:03
